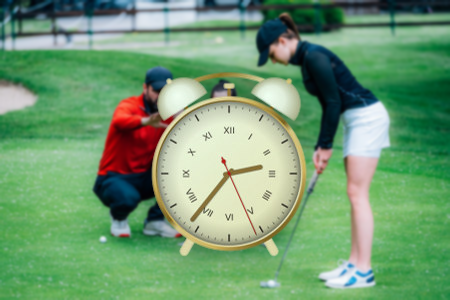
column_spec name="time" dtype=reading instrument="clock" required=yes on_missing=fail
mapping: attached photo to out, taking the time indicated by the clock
2:36:26
